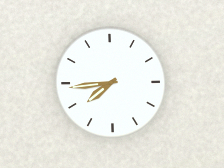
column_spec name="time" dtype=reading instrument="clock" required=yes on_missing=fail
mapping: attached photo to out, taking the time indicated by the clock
7:44
